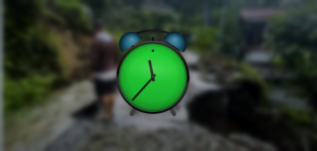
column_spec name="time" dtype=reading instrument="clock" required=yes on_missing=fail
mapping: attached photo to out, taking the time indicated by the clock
11:37
